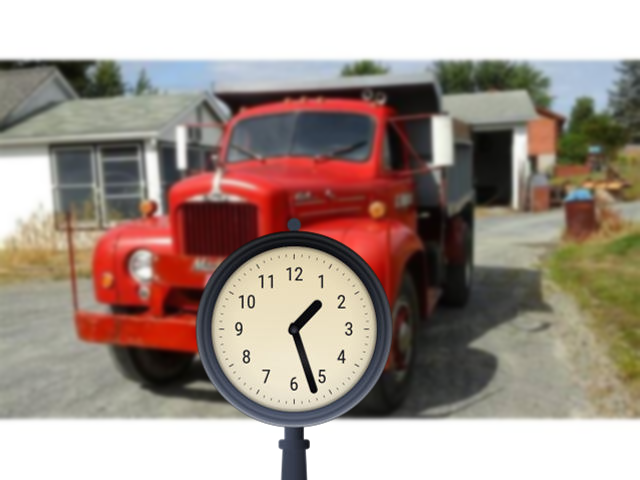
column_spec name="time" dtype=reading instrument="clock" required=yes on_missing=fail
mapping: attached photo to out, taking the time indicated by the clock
1:27
